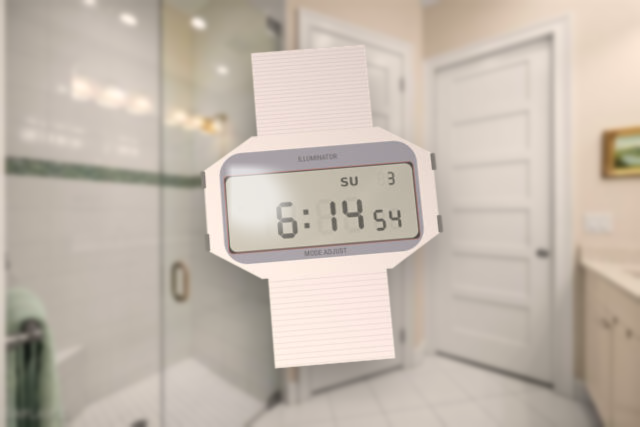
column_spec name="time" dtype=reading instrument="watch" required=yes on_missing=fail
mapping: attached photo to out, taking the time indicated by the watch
6:14:54
